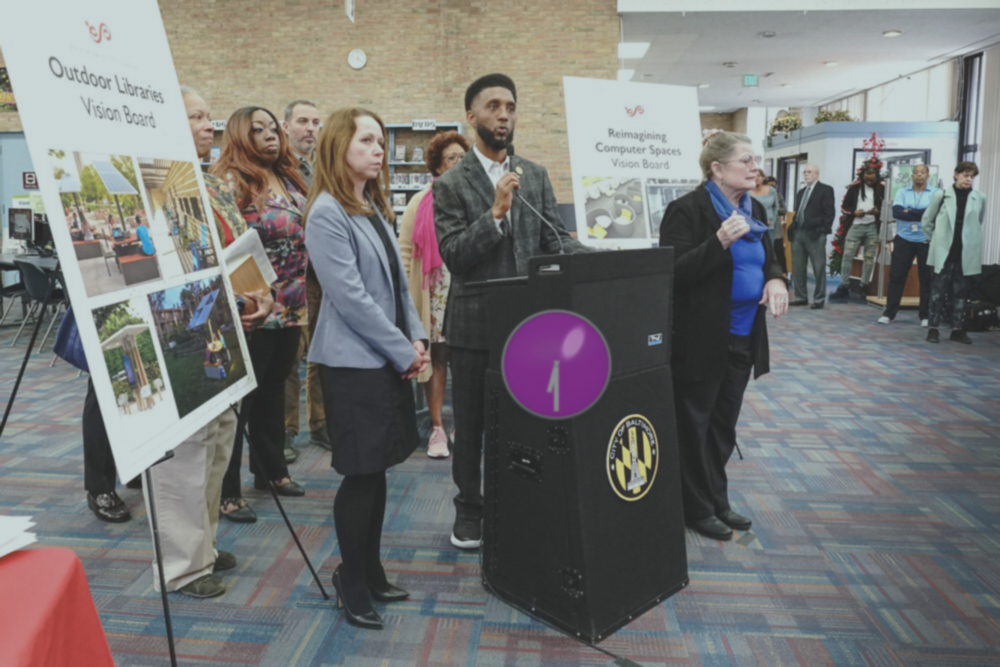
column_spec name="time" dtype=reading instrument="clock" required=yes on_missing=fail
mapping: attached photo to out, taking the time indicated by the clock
6:30
